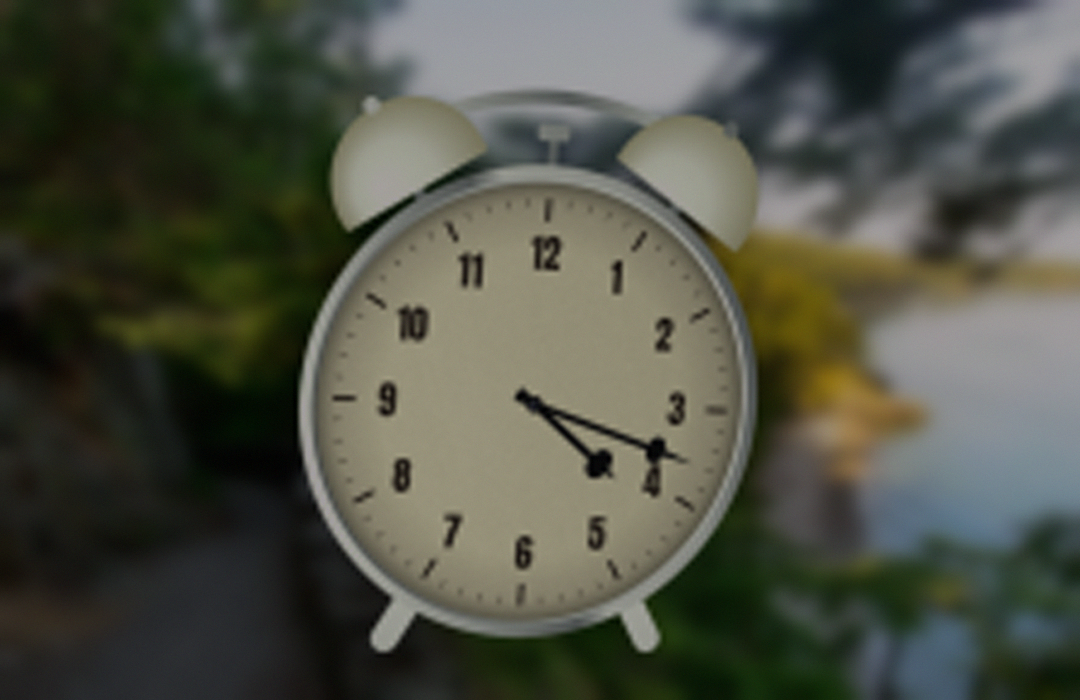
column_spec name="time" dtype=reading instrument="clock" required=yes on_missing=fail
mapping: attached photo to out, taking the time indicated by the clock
4:18
